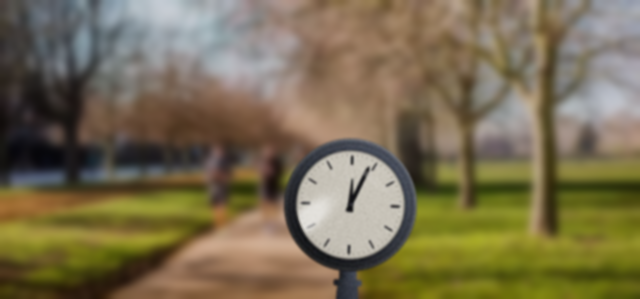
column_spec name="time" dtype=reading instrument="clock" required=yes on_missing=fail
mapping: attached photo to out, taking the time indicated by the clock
12:04
